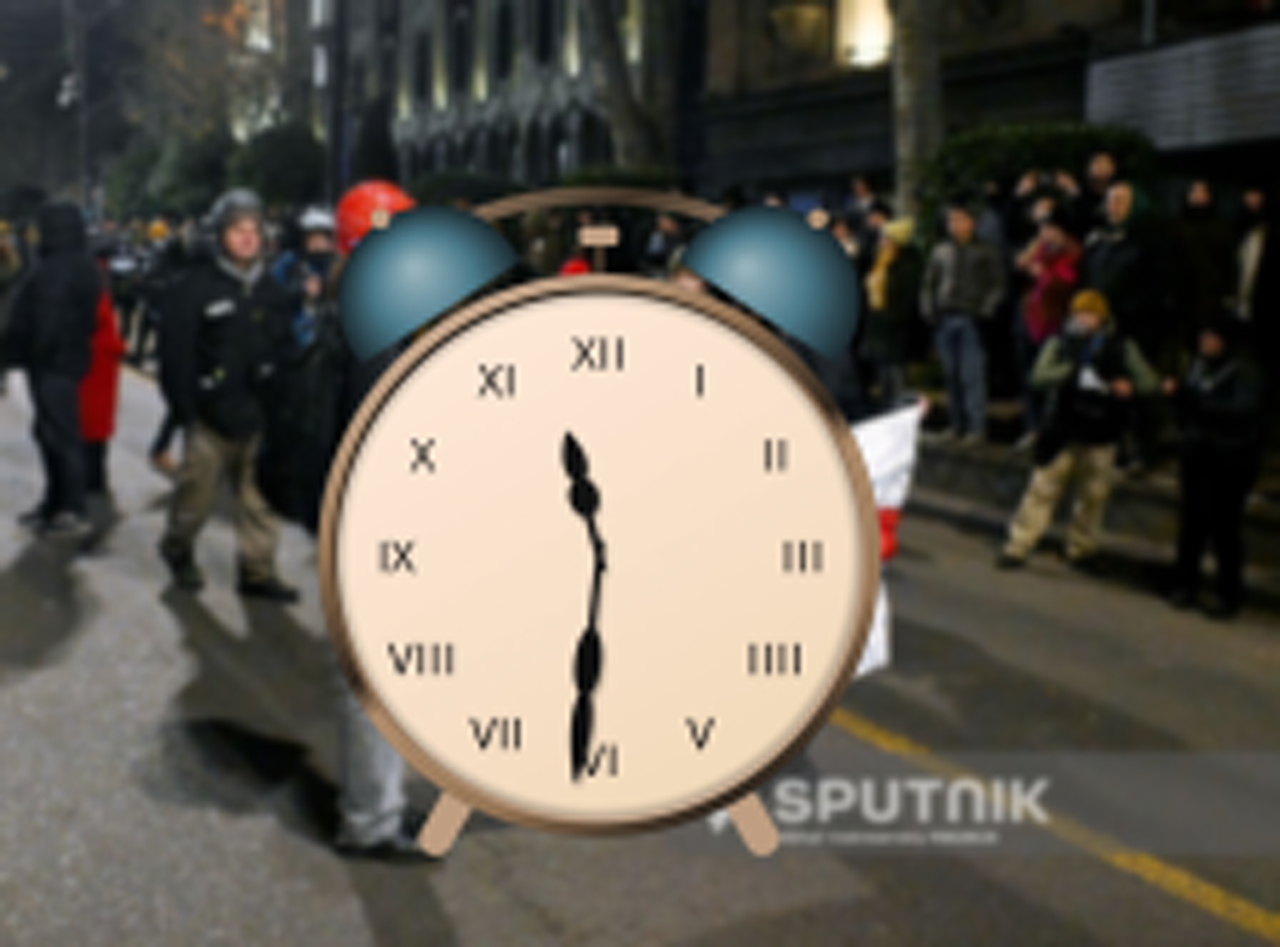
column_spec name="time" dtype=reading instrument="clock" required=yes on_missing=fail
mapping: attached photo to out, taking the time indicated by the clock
11:31
